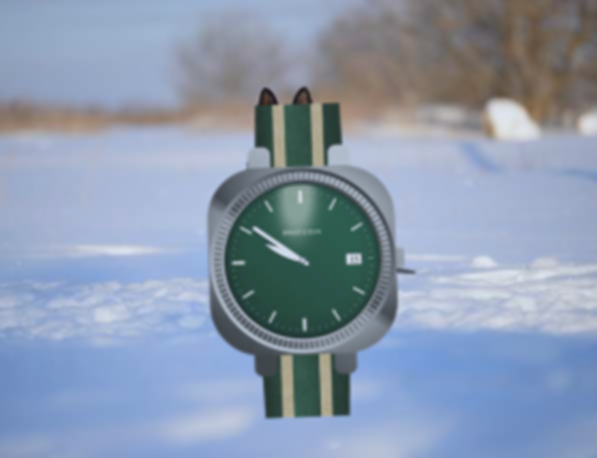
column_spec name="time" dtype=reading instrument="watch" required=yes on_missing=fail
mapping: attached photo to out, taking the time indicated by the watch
9:51
